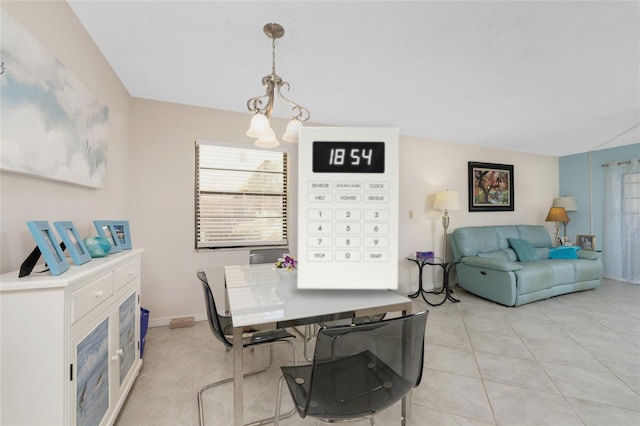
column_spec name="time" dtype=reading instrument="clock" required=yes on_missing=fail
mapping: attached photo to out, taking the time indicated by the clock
18:54
